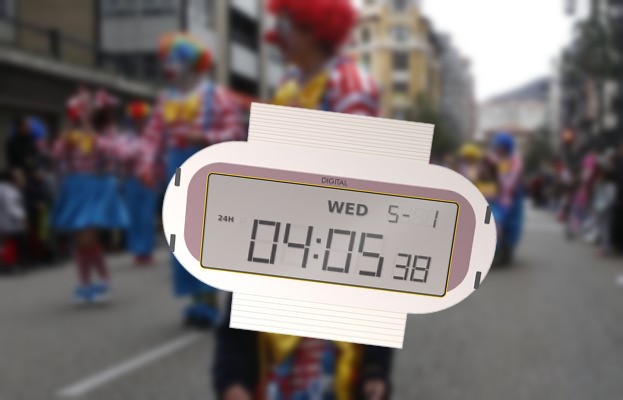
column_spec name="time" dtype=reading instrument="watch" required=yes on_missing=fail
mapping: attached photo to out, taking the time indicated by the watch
4:05:38
